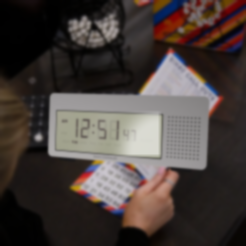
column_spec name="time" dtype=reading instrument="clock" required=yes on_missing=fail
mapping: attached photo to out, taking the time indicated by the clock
12:51
